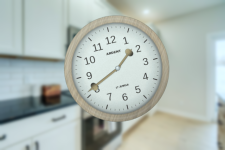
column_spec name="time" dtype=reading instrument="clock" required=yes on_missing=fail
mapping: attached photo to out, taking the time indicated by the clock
1:41
